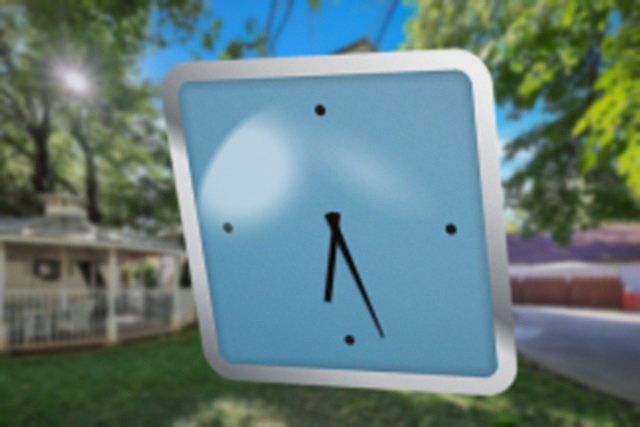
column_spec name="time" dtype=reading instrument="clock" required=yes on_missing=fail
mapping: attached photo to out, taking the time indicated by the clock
6:27
